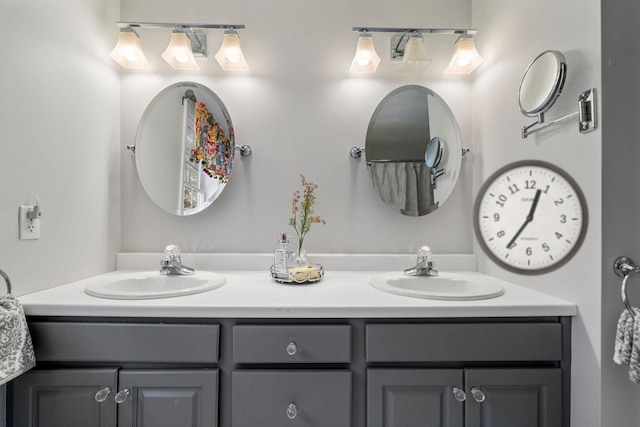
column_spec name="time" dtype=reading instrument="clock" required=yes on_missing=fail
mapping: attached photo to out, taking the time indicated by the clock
12:36
